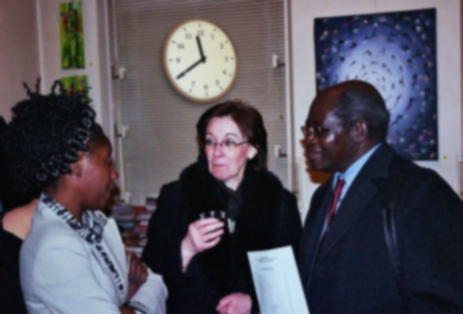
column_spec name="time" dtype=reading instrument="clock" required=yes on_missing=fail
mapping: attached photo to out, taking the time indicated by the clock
11:40
